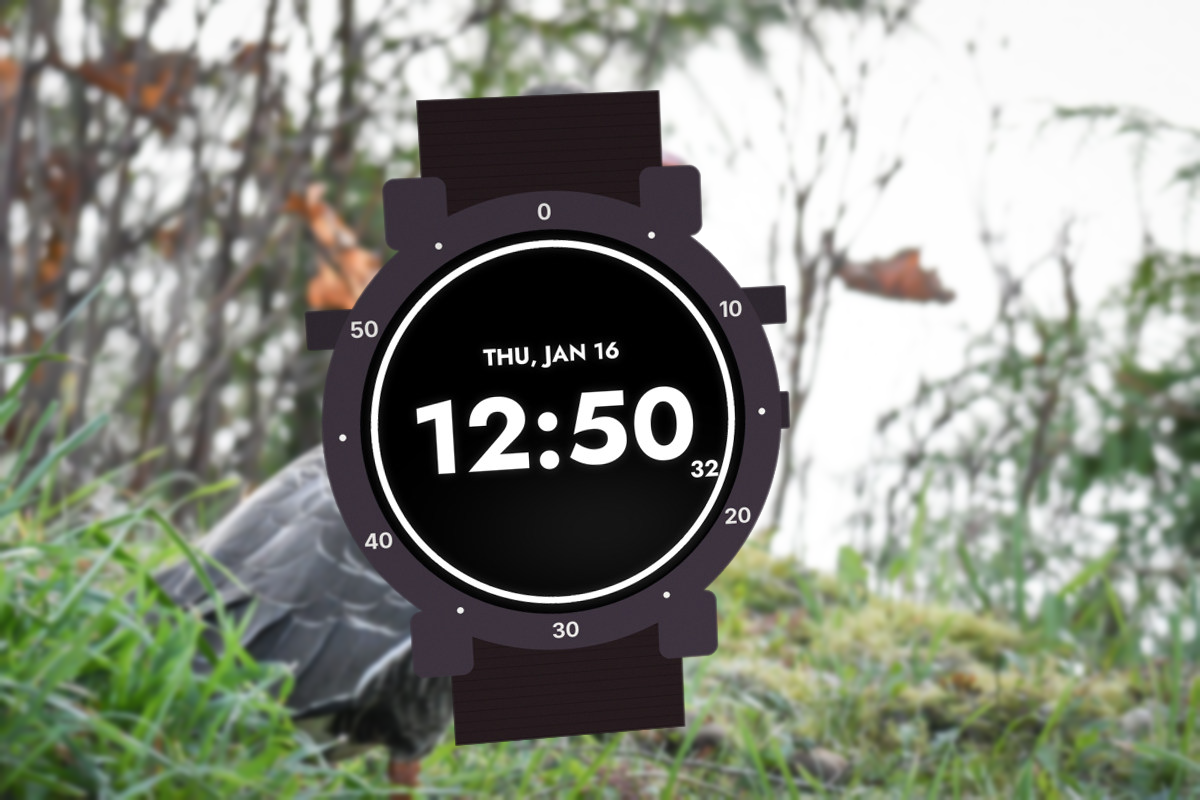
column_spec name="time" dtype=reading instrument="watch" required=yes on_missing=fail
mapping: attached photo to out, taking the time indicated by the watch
12:50:32
